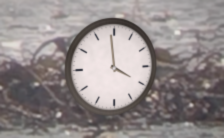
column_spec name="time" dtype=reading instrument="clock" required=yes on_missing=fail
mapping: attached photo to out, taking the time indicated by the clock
3:59
